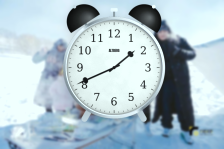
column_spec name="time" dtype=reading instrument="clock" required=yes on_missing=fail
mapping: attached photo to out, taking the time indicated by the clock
1:41
